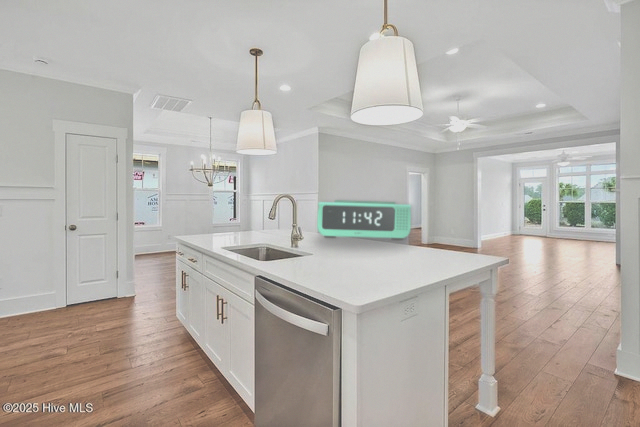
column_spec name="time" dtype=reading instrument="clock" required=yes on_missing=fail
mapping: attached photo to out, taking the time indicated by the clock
11:42
